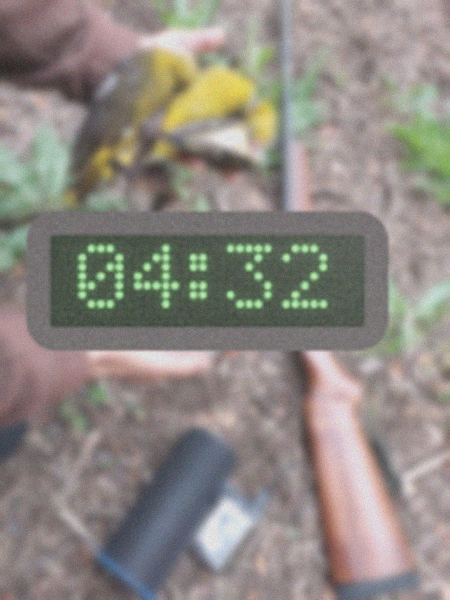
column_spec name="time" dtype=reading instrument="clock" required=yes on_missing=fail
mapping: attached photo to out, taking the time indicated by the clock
4:32
